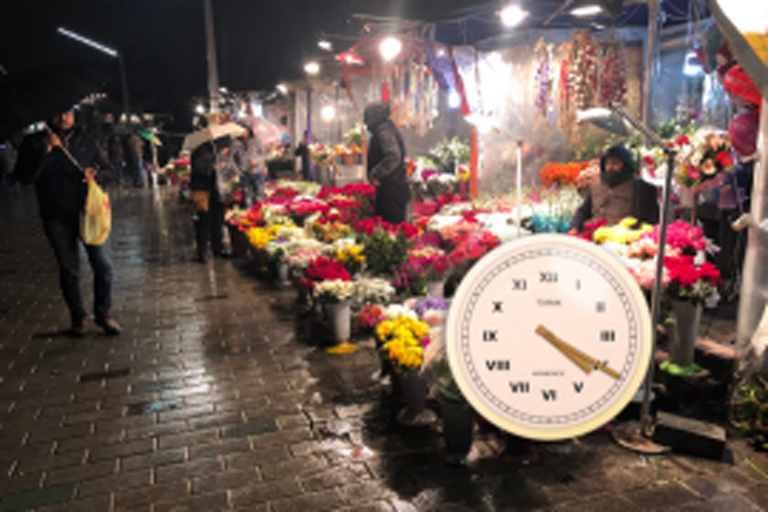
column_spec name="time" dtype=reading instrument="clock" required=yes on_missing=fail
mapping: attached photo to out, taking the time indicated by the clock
4:20
